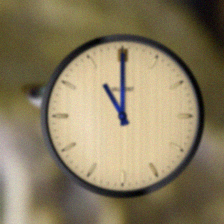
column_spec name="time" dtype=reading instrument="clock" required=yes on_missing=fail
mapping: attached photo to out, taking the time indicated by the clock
11:00
